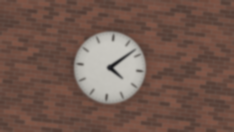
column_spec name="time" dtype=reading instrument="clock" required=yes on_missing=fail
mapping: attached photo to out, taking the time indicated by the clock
4:08
